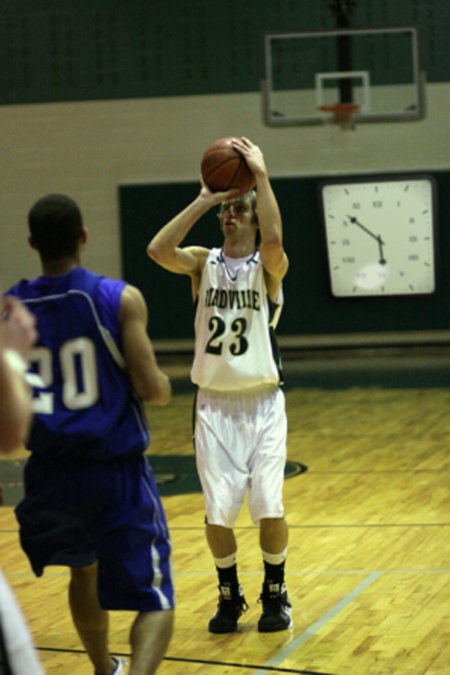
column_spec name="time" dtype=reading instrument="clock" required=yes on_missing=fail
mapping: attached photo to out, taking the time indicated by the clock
5:52
